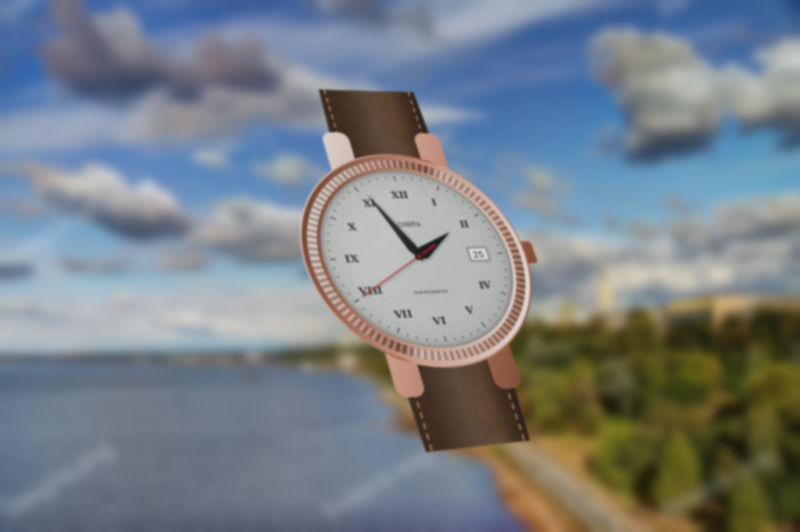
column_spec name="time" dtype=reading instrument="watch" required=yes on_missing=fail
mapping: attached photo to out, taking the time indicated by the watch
1:55:40
